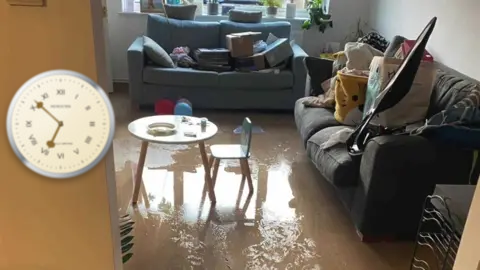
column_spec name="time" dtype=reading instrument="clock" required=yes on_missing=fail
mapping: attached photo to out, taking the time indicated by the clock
6:52
